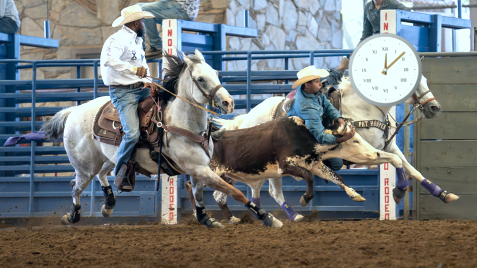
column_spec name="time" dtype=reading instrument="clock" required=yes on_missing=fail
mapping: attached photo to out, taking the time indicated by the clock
12:08
